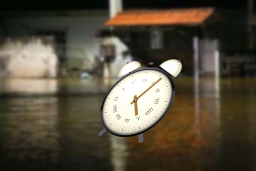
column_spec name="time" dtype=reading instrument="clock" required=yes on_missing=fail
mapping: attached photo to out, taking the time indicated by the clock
5:06
